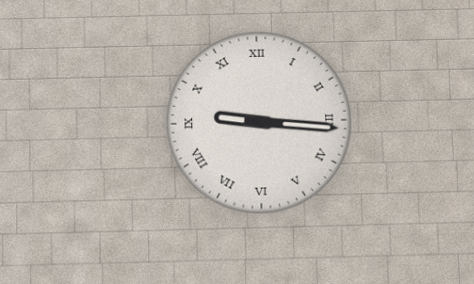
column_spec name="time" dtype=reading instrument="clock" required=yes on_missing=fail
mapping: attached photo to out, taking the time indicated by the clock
9:16
